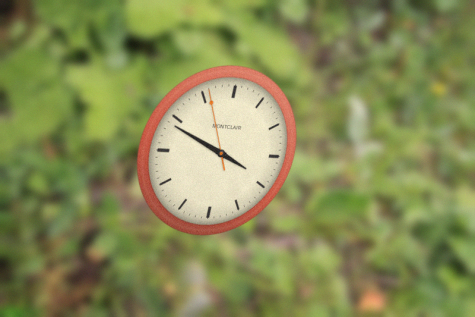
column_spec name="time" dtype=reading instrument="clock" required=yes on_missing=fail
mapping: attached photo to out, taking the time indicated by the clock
3:48:56
